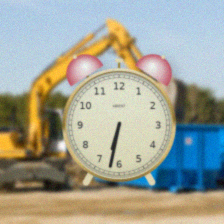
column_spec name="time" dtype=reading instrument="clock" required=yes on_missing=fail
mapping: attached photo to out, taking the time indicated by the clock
6:32
